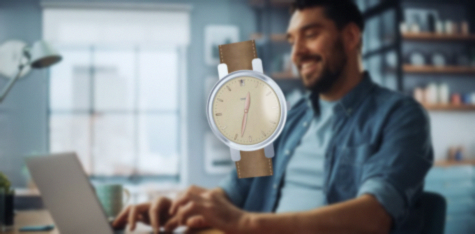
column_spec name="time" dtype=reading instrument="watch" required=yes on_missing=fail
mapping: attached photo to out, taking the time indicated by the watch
12:33
